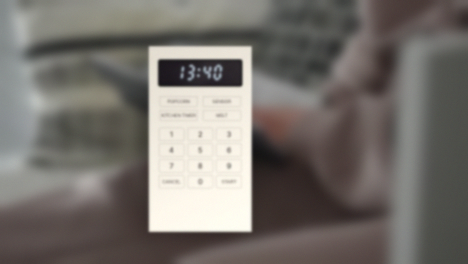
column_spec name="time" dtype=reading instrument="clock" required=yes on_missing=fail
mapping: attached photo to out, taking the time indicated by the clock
13:40
